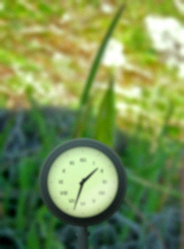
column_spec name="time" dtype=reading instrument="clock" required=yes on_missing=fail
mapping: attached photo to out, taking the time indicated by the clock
1:33
